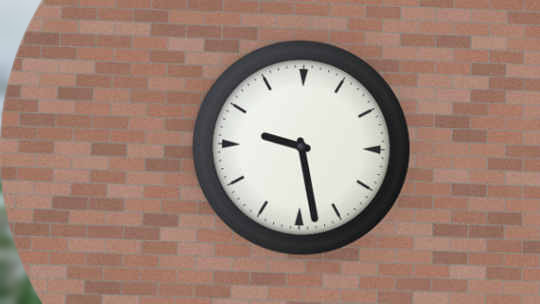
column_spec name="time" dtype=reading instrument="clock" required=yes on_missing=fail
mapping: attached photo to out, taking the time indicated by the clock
9:28
